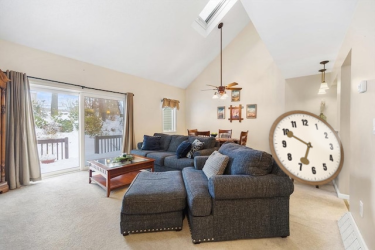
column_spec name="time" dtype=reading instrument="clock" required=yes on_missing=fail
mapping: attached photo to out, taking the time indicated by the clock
6:50
